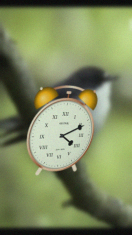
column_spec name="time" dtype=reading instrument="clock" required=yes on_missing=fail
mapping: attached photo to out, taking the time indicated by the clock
4:11
